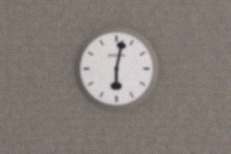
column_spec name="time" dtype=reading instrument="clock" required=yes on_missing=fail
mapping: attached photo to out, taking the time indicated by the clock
6:02
